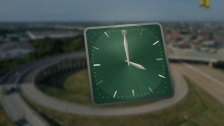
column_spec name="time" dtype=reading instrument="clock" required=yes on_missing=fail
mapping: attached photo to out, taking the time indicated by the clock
4:00
